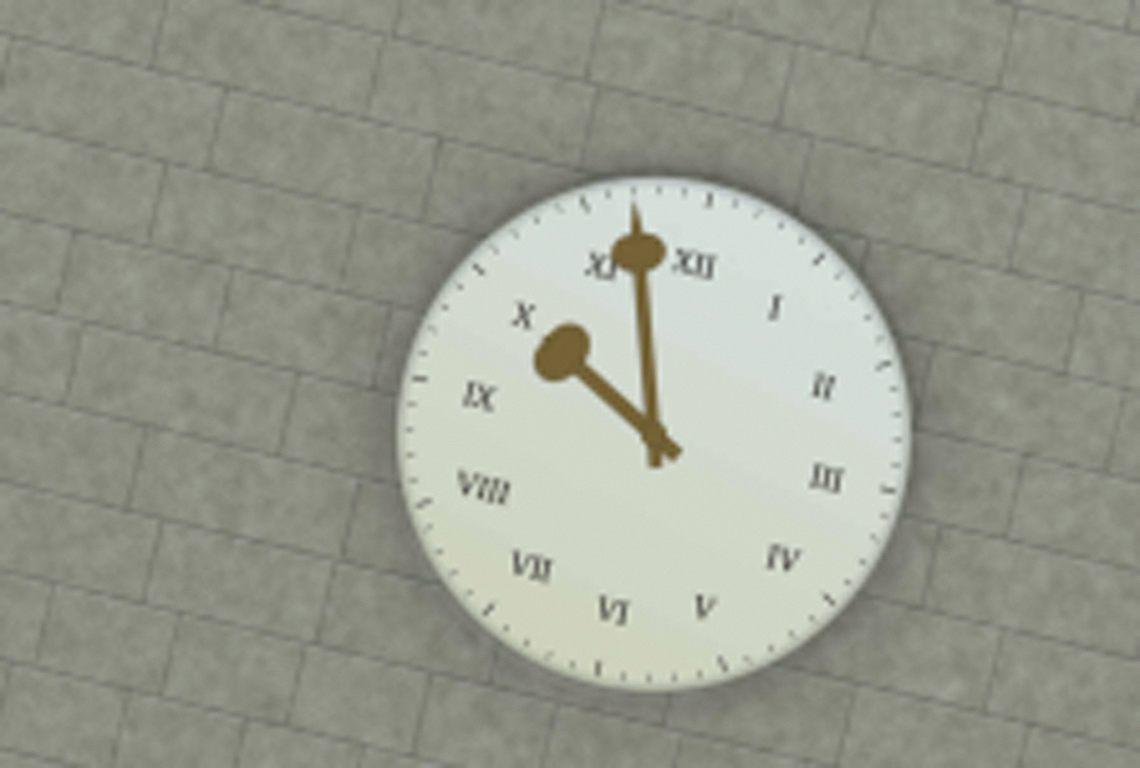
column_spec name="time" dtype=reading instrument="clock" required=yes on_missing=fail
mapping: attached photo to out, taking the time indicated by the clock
9:57
